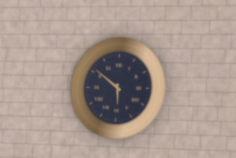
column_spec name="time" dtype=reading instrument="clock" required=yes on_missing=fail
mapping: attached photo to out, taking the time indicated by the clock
5:51
